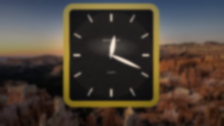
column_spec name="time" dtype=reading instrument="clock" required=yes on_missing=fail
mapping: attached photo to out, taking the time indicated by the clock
12:19
